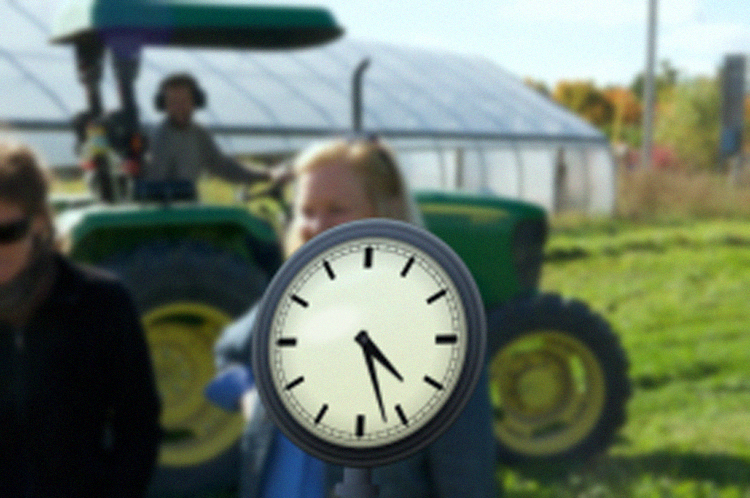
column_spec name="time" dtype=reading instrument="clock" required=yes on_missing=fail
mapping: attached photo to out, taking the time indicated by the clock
4:27
